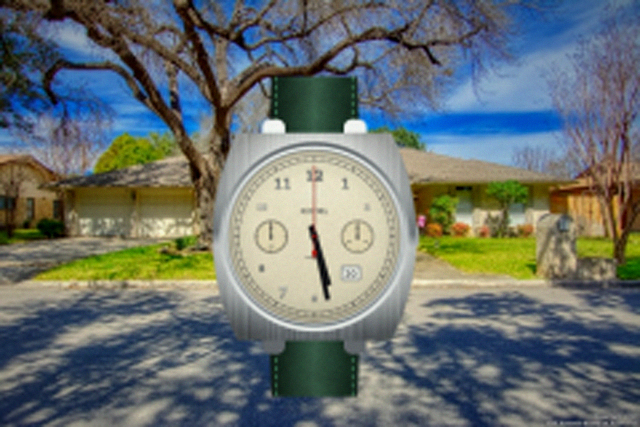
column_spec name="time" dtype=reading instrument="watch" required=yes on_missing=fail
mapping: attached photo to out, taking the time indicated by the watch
5:28
